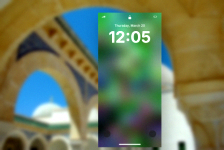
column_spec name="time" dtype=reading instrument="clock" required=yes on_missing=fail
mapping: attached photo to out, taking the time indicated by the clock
12:05
